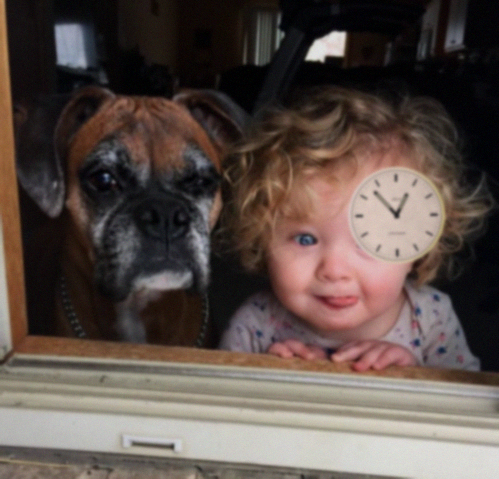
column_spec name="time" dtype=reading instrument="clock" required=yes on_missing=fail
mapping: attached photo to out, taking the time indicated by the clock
12:53
